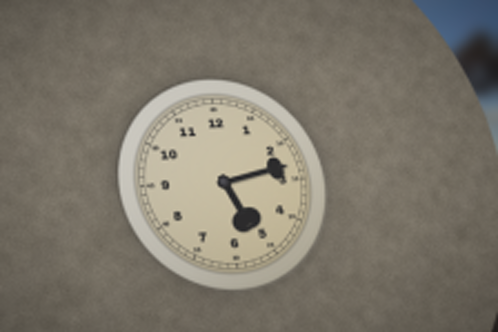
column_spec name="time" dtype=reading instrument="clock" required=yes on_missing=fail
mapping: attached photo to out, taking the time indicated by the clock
5:13
